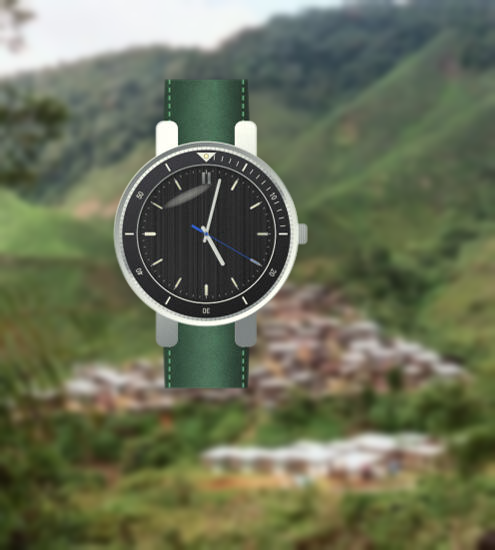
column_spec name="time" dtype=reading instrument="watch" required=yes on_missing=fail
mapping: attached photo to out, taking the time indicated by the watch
5:02:20
